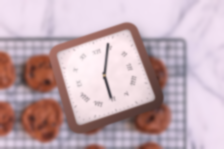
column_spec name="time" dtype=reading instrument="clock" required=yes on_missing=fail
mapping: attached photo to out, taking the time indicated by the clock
6:04
